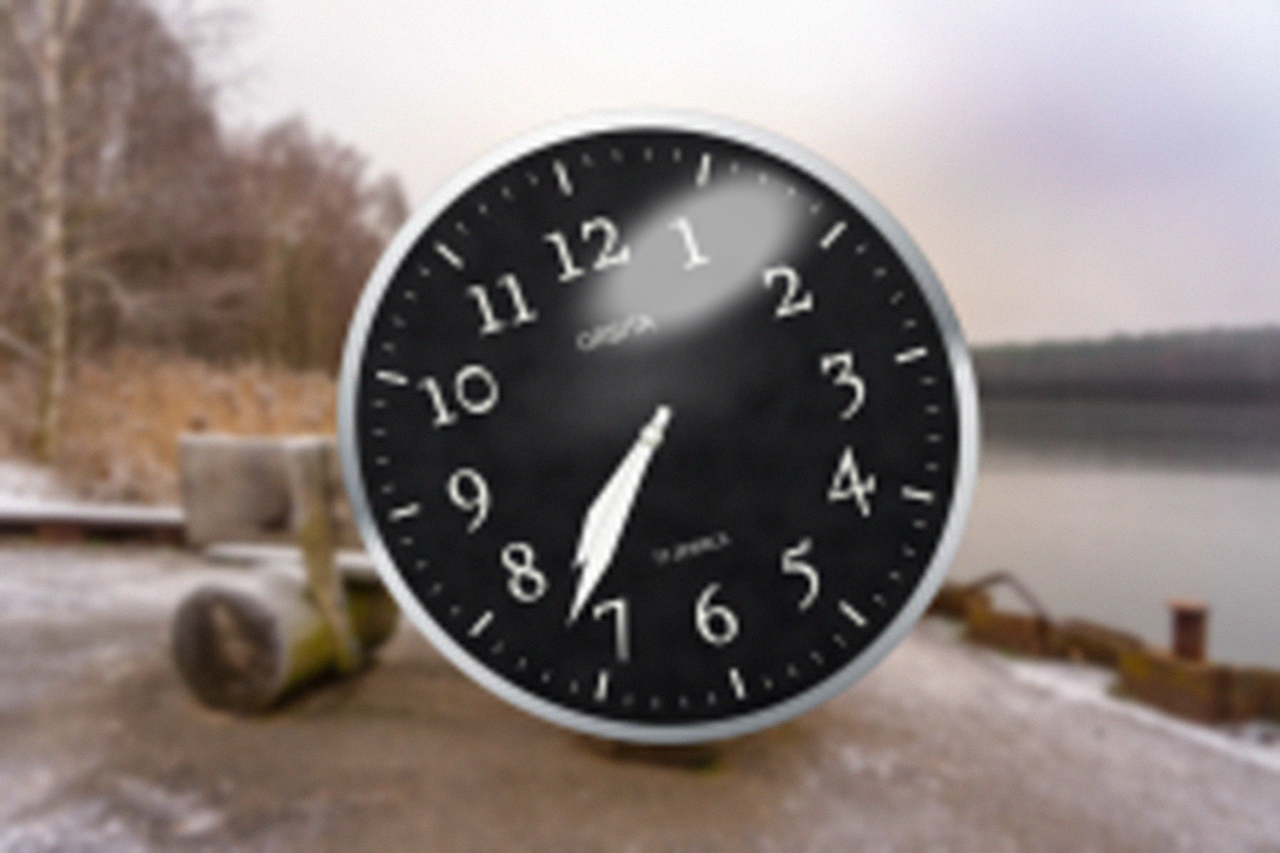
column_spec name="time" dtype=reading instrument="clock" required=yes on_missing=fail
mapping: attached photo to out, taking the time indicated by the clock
7:37
